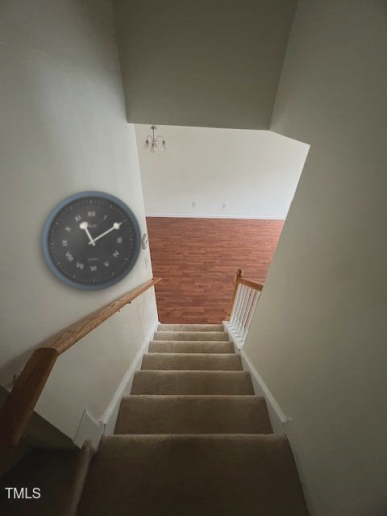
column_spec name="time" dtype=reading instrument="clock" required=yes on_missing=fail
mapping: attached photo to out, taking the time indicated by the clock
11:10
